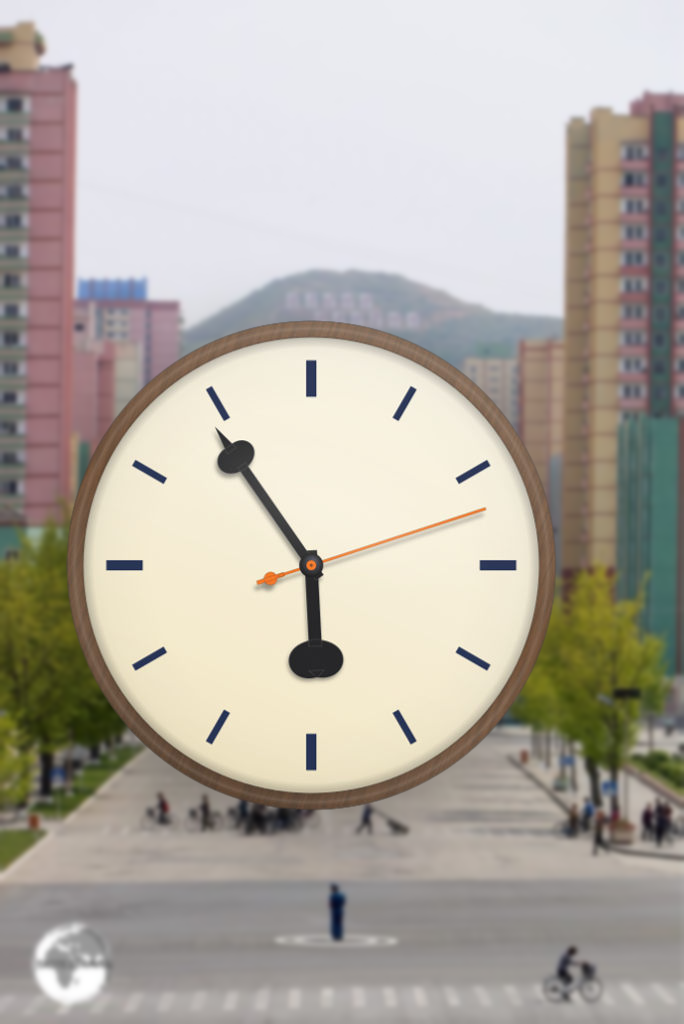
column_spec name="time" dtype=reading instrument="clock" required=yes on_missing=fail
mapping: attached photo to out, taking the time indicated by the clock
5:54:12
